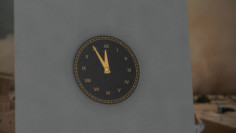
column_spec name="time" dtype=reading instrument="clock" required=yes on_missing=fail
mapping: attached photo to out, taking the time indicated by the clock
11:55
